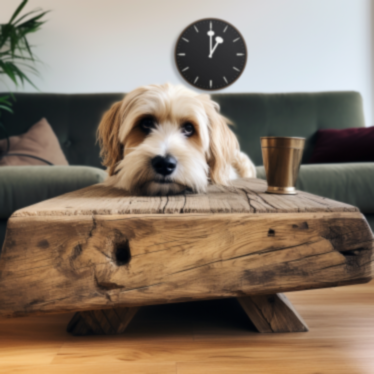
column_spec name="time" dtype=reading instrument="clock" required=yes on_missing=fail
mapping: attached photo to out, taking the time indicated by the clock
1:00
